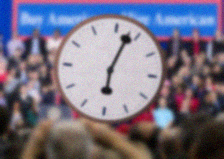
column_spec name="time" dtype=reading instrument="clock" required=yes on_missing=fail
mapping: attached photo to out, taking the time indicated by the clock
6:03
